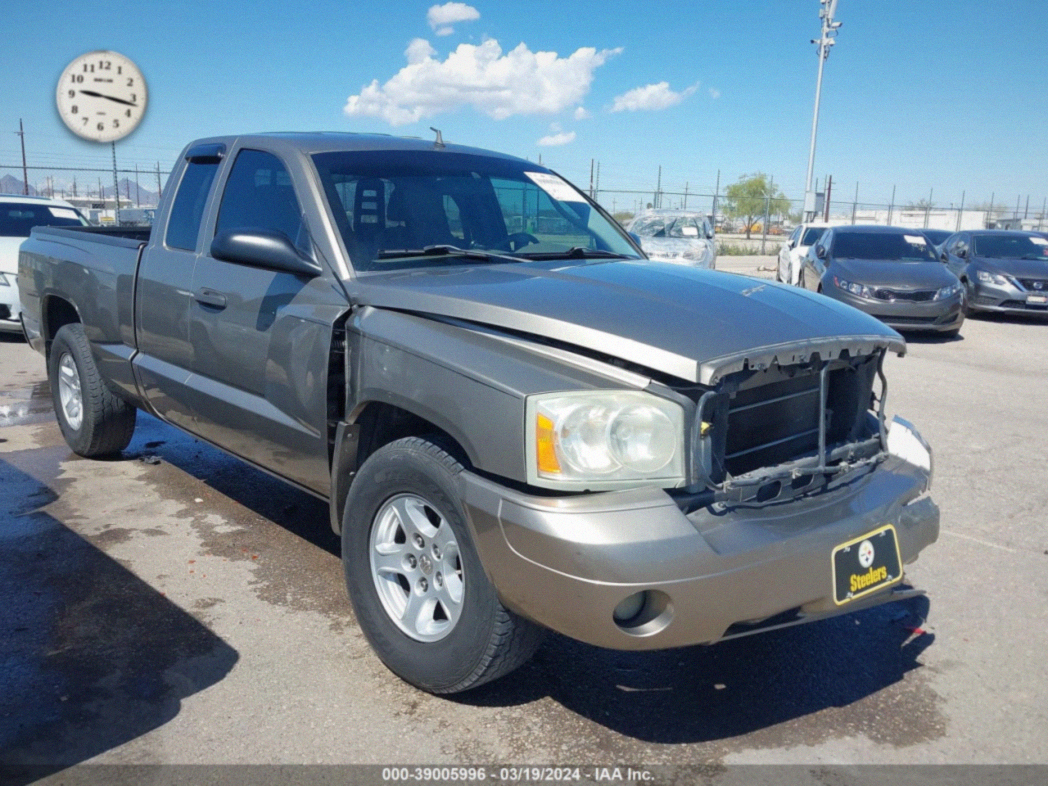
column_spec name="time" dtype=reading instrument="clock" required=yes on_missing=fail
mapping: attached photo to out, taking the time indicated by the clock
9:17
